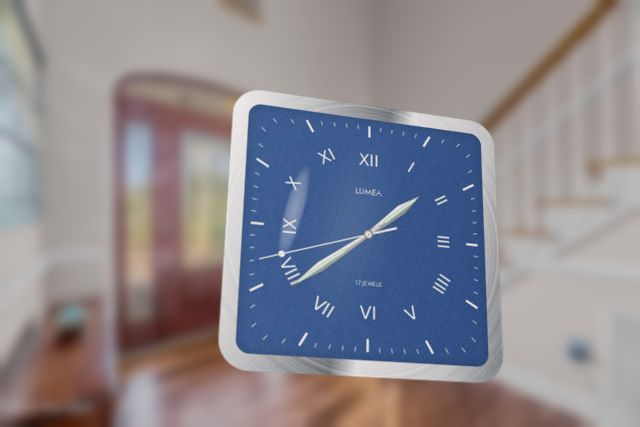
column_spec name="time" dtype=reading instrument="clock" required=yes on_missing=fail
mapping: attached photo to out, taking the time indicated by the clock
1:38:42
